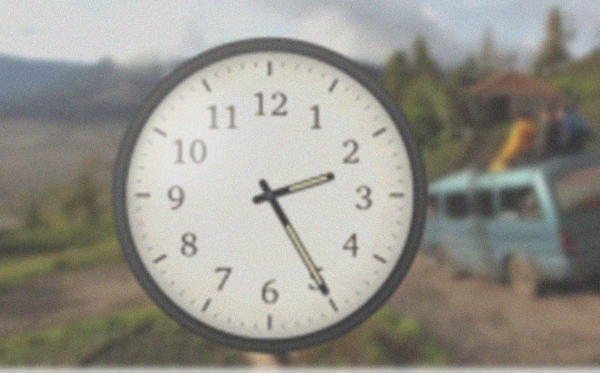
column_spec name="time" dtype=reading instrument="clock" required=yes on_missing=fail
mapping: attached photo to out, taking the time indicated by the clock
2:25
